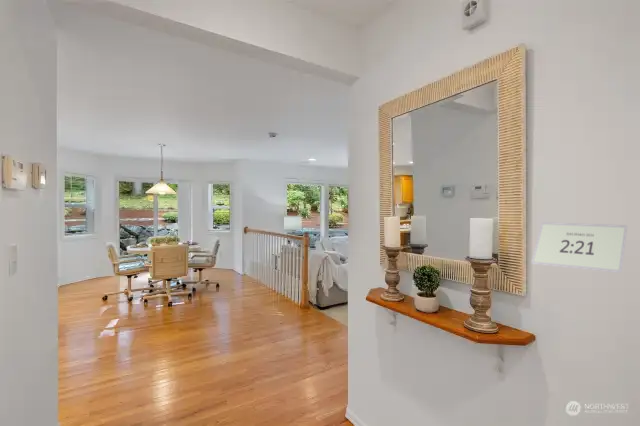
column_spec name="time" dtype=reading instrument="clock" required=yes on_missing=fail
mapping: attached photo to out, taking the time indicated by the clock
2:21
